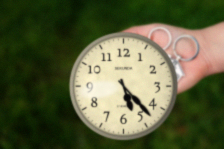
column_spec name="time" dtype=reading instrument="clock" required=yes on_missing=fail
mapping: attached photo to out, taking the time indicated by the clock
5:23
